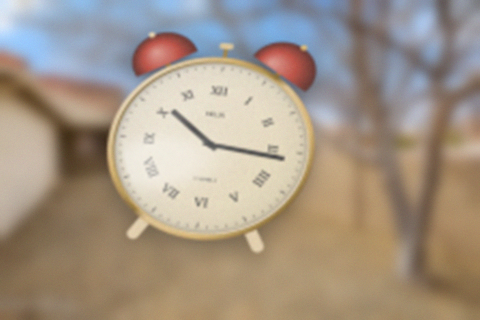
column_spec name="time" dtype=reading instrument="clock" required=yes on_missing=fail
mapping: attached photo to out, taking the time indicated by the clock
10:16
